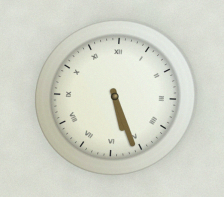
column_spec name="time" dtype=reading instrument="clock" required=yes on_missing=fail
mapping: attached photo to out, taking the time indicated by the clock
5:26
